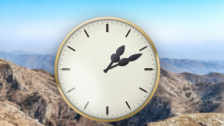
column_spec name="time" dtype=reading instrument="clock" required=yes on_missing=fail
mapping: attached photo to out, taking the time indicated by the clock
1:11
